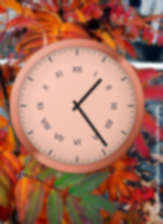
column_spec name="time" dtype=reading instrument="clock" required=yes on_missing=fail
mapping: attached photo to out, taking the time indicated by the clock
1:24
